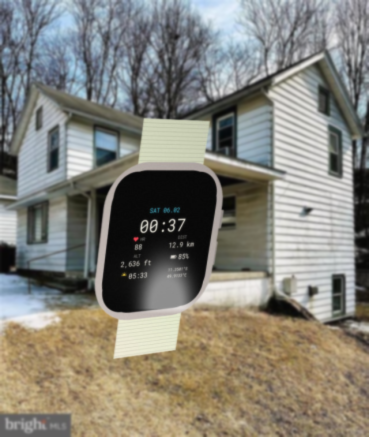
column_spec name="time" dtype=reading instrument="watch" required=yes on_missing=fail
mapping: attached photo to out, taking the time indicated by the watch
0:37
